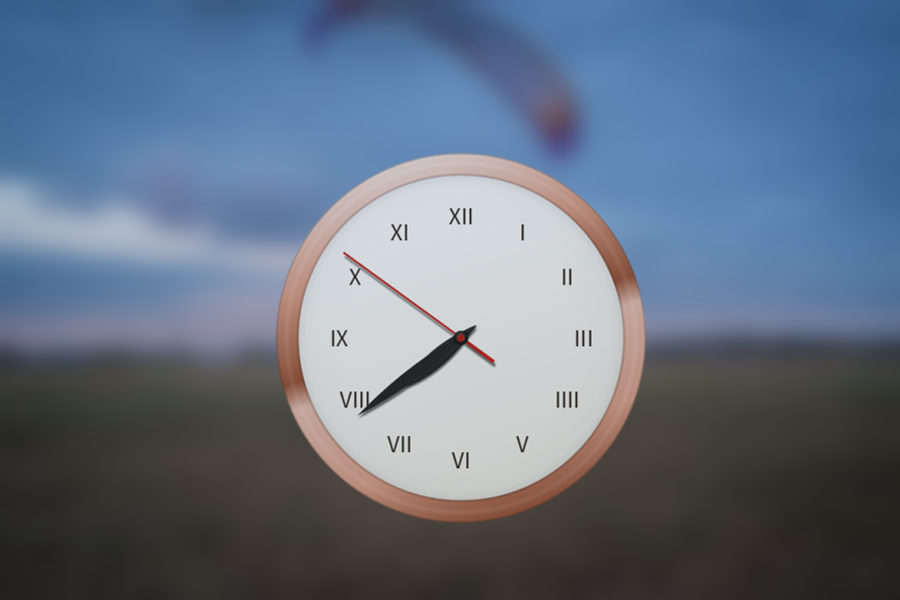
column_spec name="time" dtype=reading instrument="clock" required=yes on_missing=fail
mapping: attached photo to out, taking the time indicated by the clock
7:38:51
